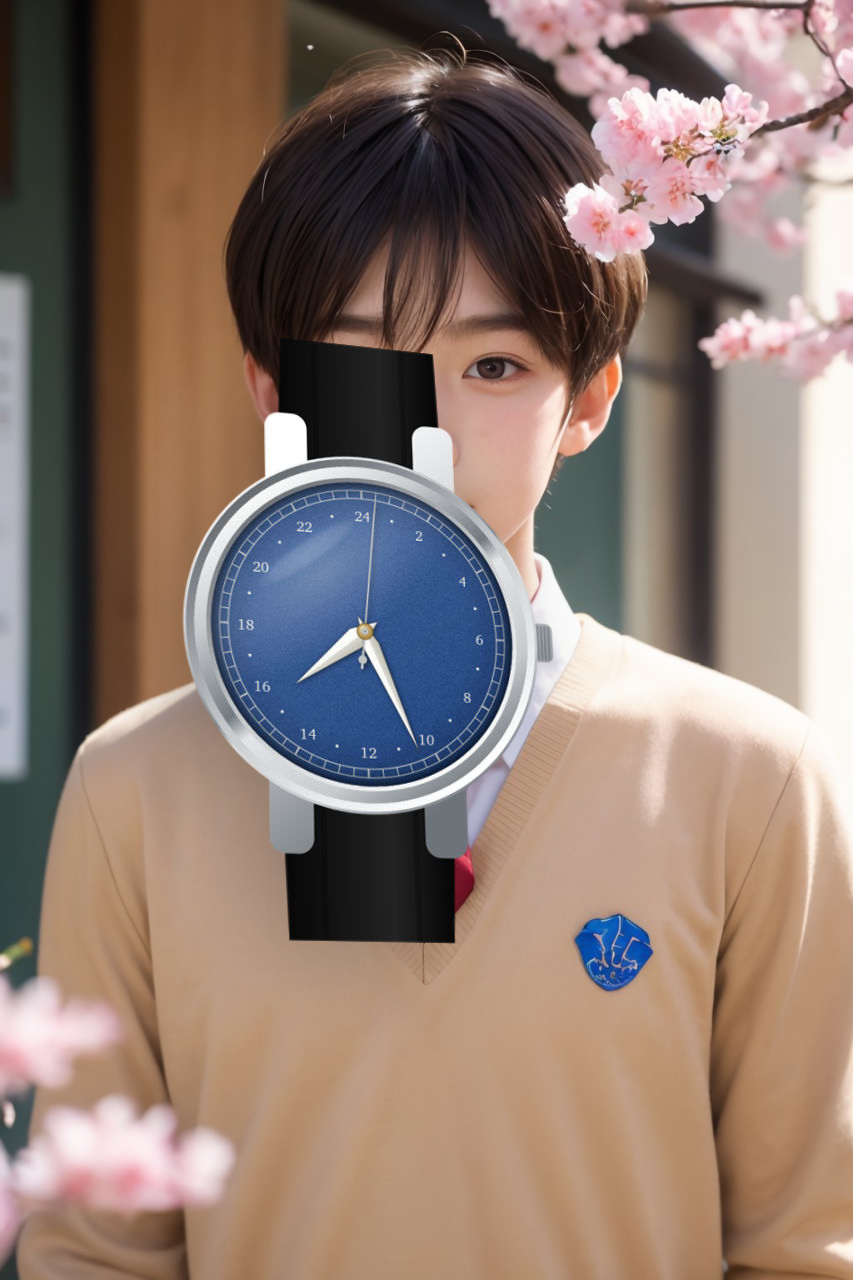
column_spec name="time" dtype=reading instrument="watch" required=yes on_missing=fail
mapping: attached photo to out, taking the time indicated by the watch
15:26:01
